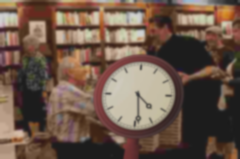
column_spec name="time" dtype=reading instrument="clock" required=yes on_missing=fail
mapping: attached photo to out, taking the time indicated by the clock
4:29
